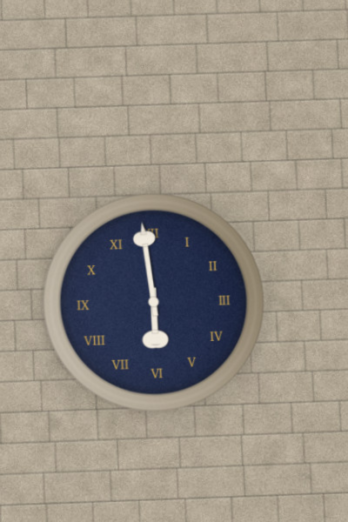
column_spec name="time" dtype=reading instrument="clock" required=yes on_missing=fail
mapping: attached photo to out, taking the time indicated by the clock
5:59
